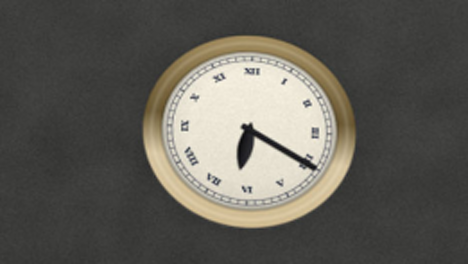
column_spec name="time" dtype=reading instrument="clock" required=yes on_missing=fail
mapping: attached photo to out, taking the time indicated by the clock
6:20
